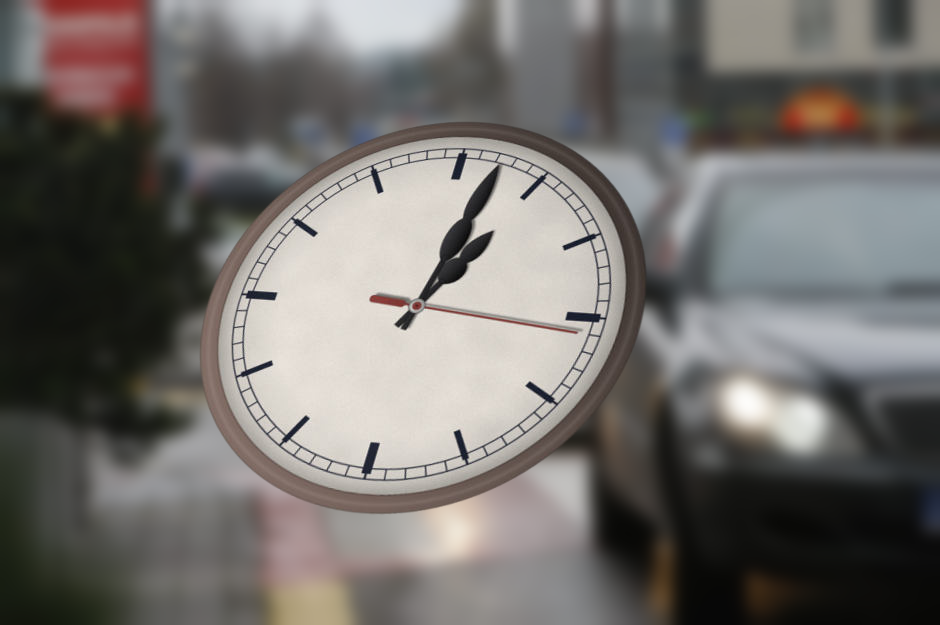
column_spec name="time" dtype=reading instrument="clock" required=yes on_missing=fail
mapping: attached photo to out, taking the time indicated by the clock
1:02:16
